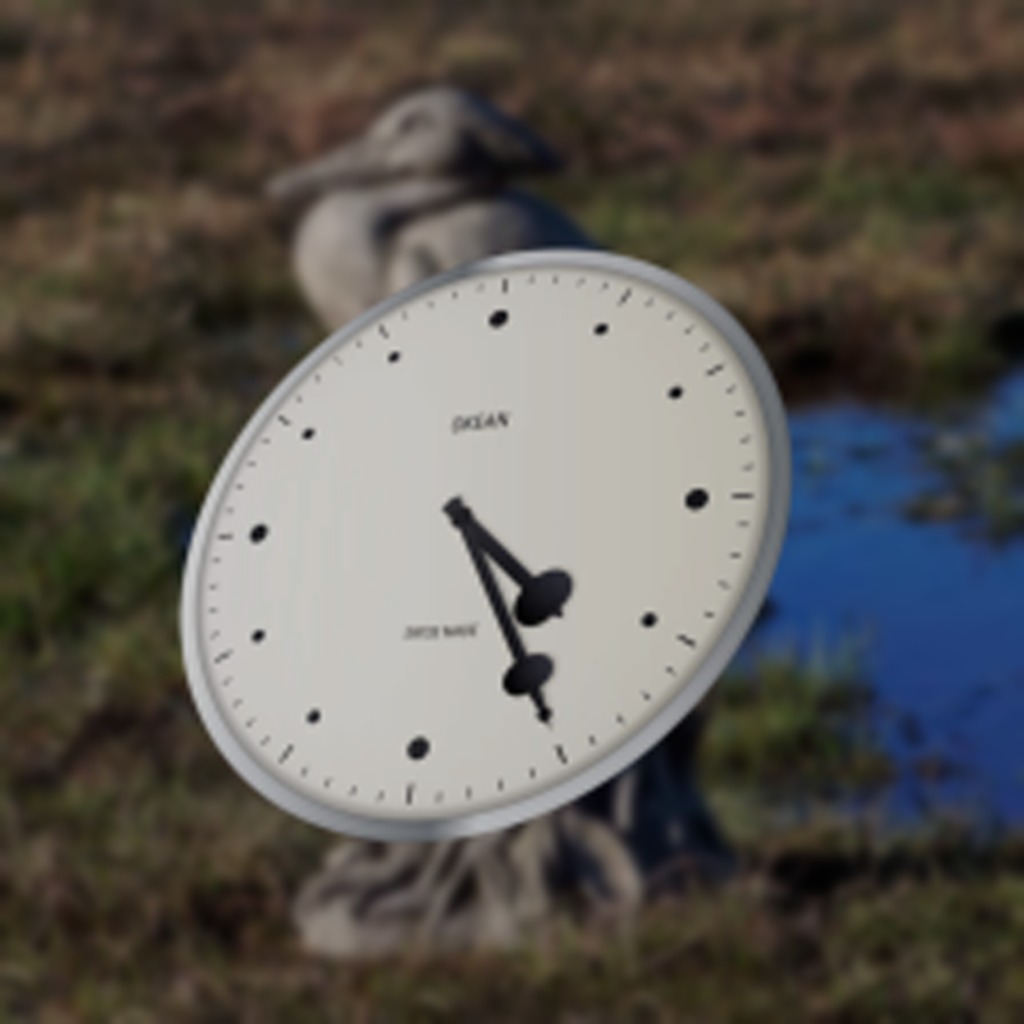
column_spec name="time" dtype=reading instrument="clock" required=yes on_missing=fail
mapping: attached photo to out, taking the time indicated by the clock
4:25
